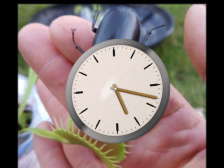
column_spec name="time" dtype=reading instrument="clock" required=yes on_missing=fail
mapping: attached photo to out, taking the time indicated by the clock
5:18
